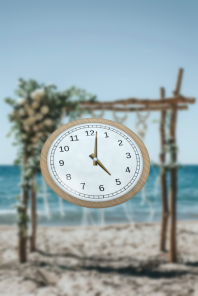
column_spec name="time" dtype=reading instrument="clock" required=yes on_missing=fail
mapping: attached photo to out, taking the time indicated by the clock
5:02
